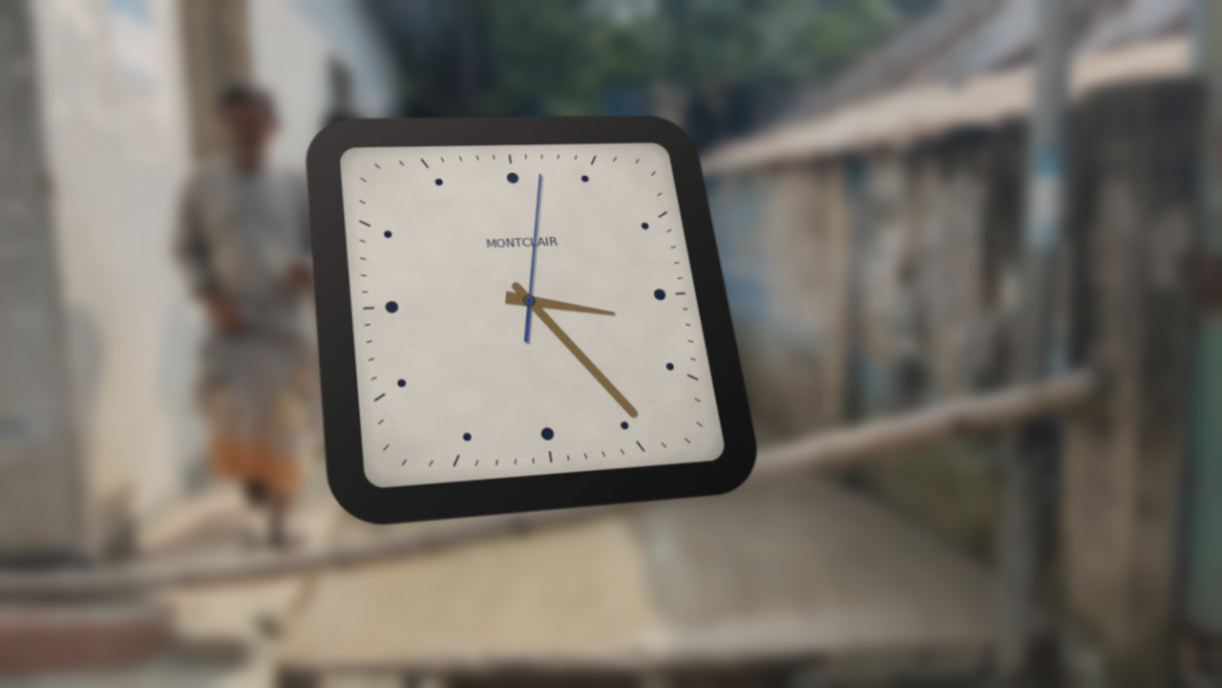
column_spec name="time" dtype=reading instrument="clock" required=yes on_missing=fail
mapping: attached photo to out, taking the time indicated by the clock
3:24:02
